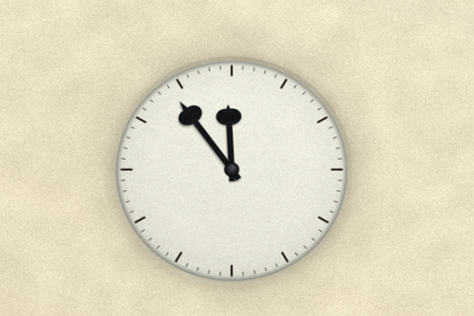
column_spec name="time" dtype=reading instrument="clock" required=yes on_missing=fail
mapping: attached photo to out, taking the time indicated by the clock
11:54
